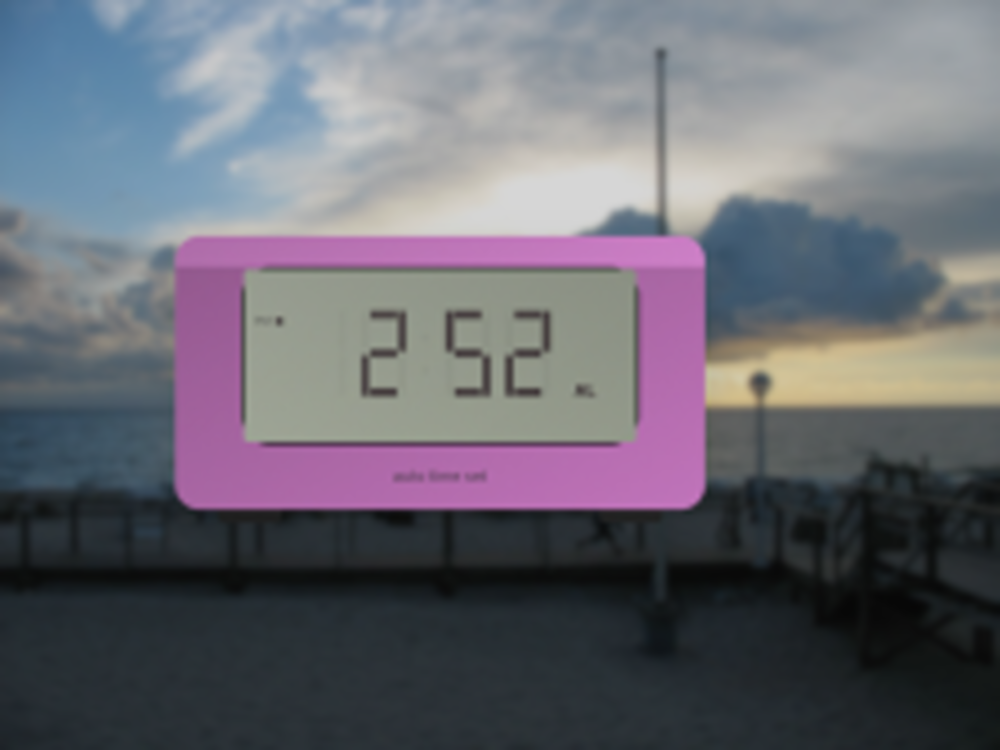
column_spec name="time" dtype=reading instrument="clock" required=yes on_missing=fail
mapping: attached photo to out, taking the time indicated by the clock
2:52
